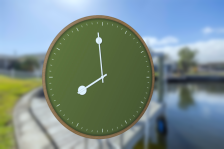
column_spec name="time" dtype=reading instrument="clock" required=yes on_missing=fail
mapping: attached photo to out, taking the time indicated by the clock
7:59
